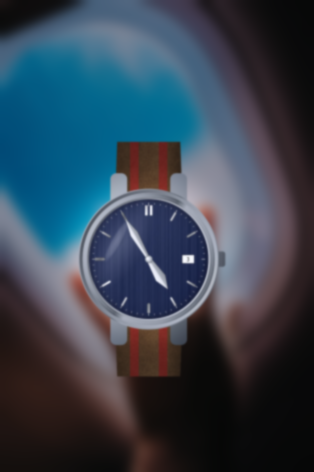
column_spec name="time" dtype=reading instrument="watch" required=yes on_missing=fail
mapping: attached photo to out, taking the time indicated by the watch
4:55
